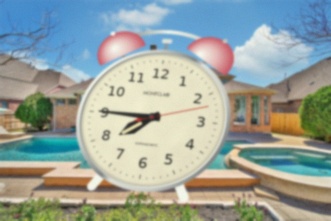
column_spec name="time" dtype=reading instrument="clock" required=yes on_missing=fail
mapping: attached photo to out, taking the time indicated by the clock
7:45:12
